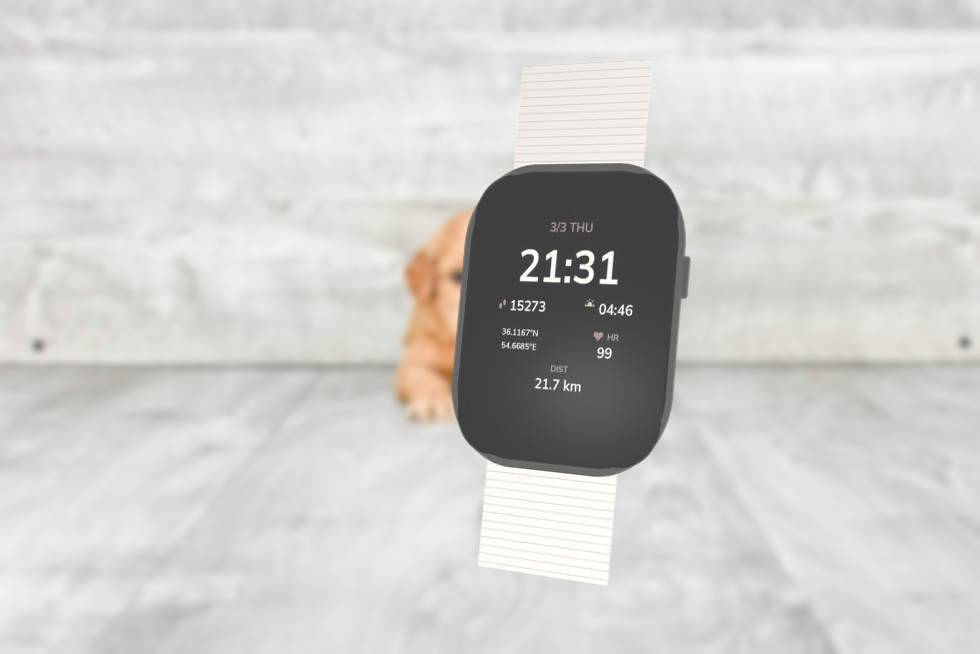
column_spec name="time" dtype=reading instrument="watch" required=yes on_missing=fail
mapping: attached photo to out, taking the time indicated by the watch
21:31
